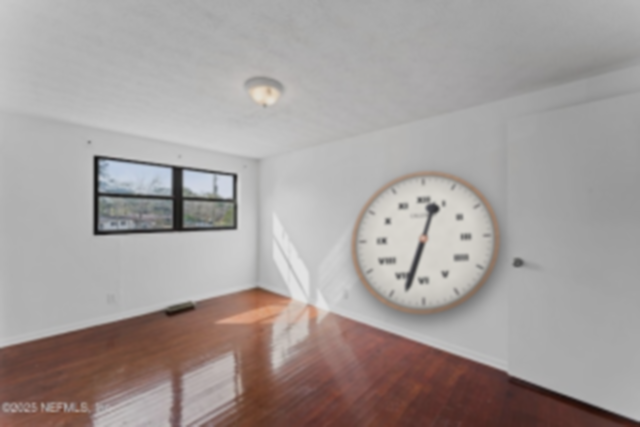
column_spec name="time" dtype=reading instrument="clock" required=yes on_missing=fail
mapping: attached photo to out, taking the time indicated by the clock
12:33
